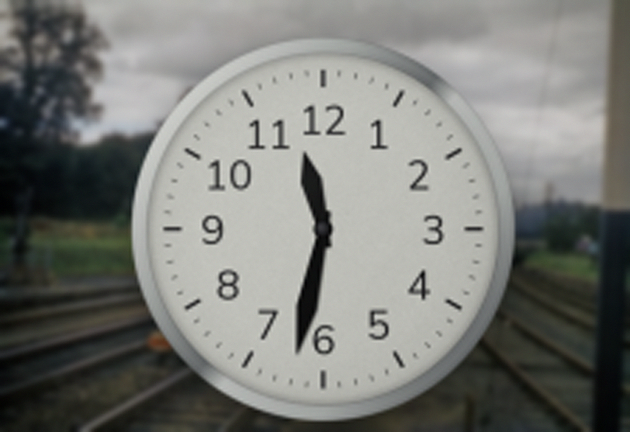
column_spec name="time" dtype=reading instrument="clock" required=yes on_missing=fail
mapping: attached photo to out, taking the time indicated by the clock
11:32
